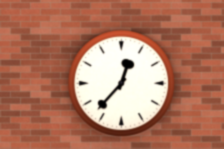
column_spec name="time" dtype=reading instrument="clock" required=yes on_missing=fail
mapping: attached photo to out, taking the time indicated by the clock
12:37
